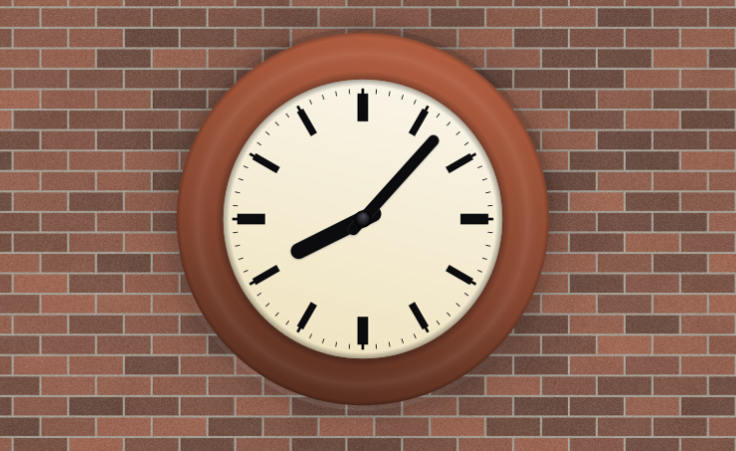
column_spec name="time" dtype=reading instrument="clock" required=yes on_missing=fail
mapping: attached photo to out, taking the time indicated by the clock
8:07
